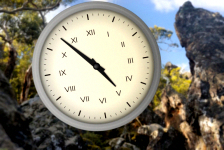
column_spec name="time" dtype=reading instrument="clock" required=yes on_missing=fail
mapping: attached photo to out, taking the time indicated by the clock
4:53
